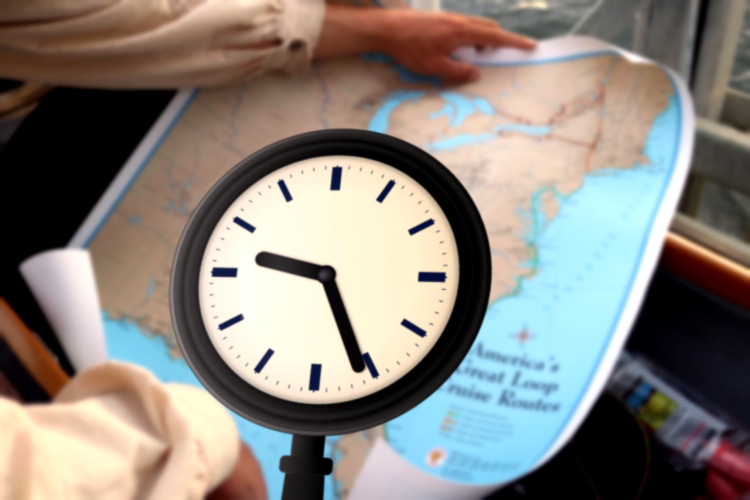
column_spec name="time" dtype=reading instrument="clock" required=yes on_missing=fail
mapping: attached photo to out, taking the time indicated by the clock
9:26
